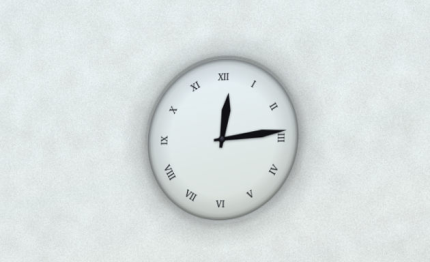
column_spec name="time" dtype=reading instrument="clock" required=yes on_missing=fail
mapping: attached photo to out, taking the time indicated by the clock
12:14
